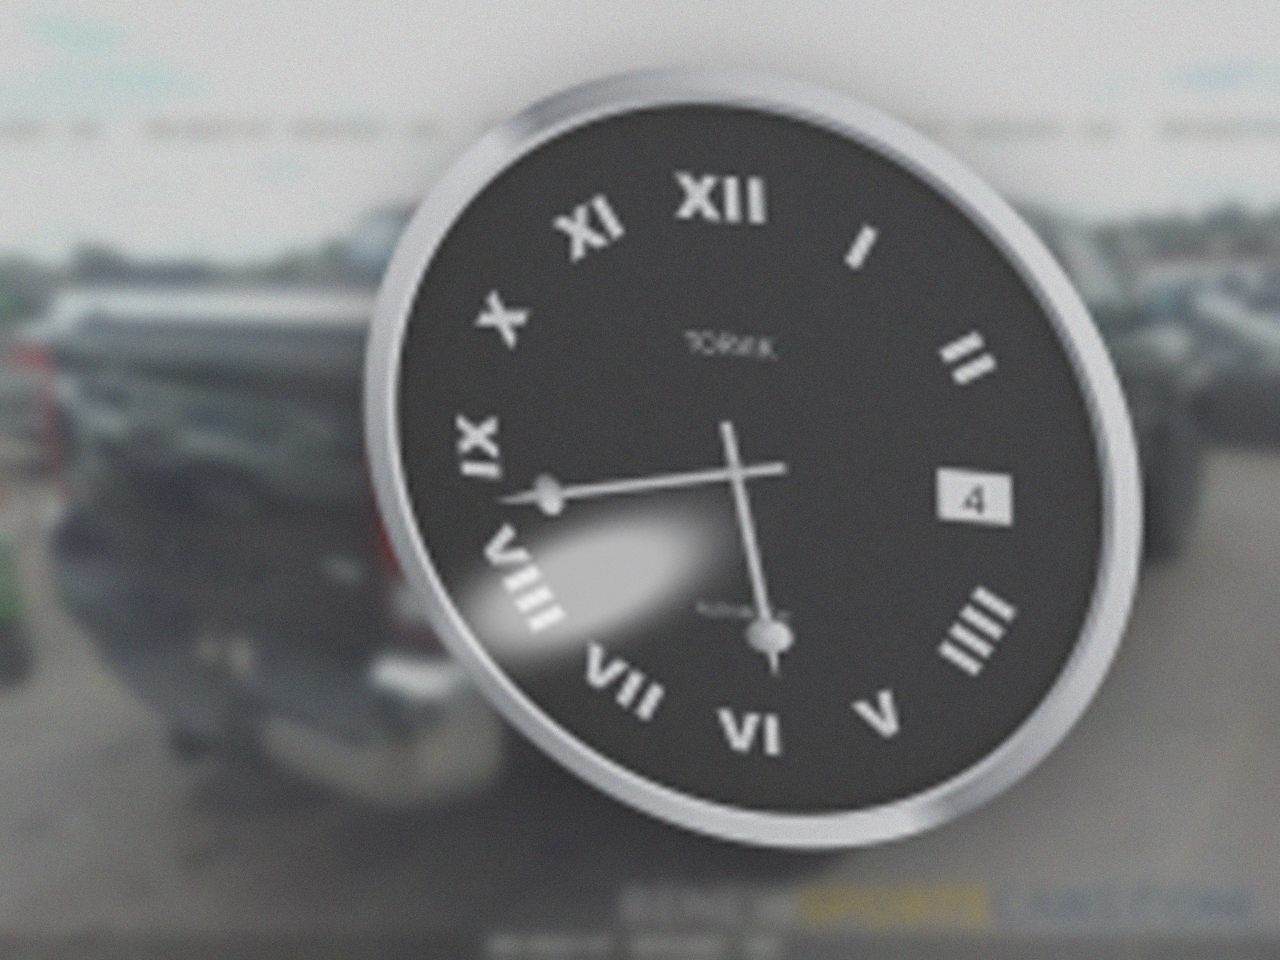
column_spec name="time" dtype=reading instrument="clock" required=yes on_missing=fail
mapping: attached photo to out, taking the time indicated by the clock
5:43
